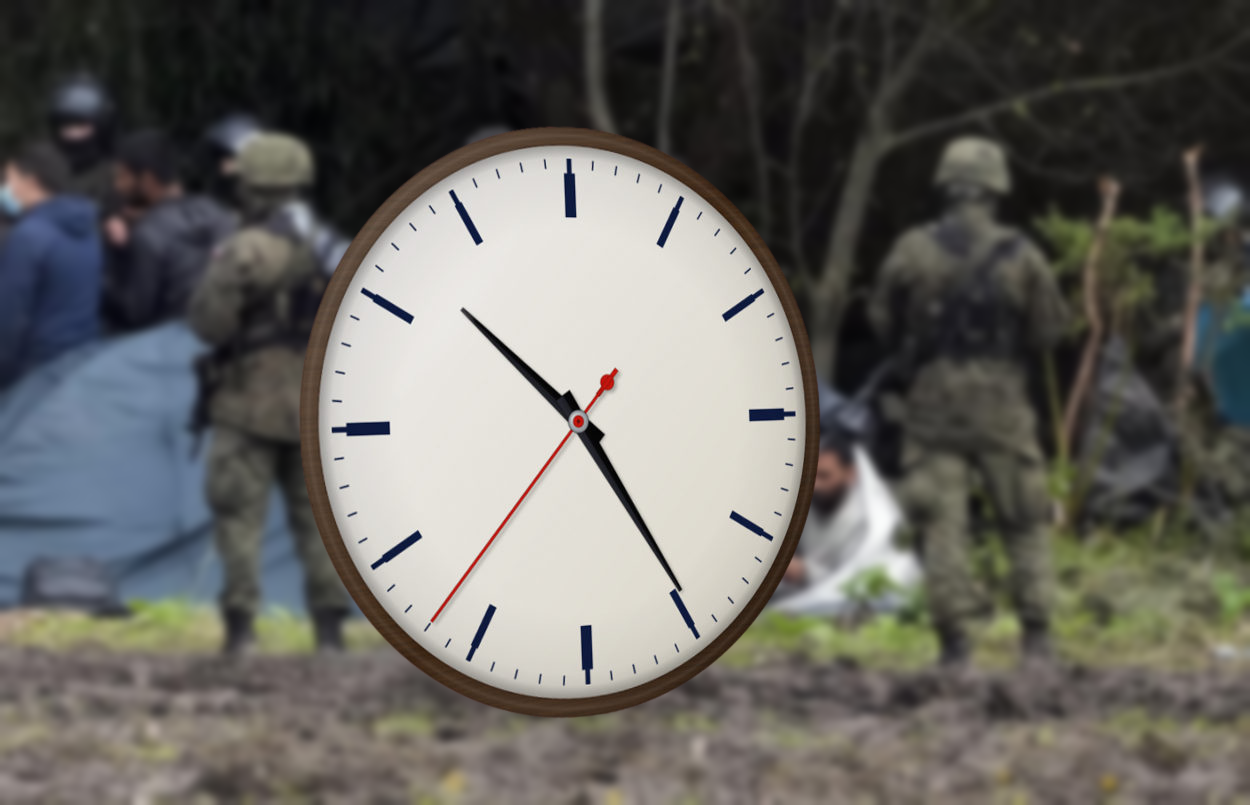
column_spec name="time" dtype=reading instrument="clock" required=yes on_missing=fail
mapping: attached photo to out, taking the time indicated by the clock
10:24:37
